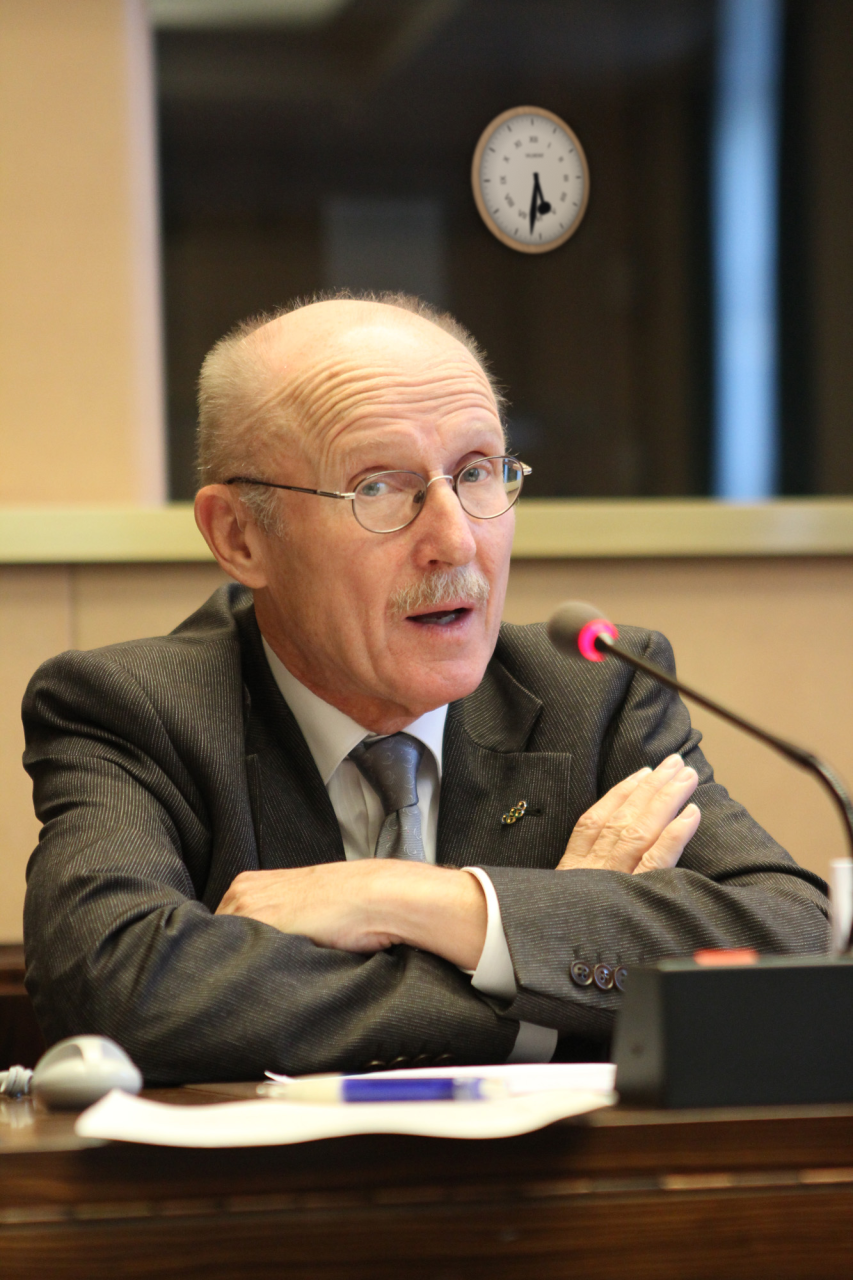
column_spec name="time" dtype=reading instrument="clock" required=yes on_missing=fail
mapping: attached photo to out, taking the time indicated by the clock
5:32
